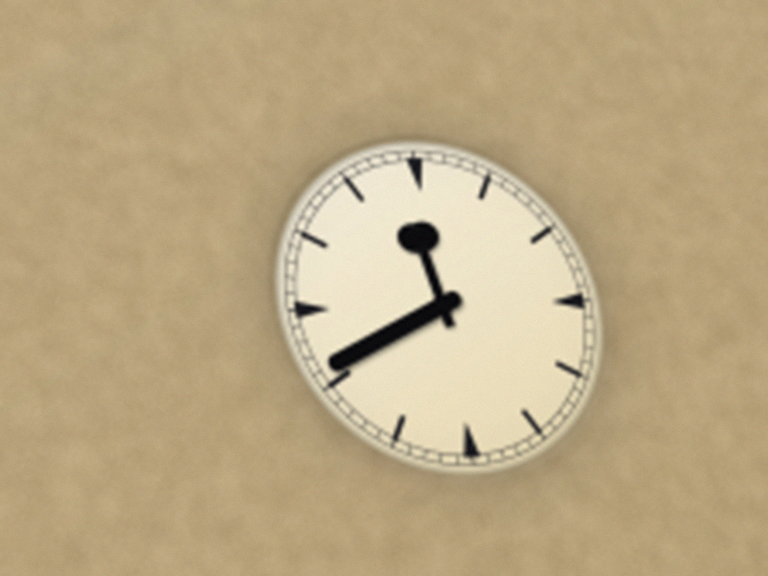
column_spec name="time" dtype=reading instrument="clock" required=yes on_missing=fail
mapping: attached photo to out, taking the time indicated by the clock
11:41
